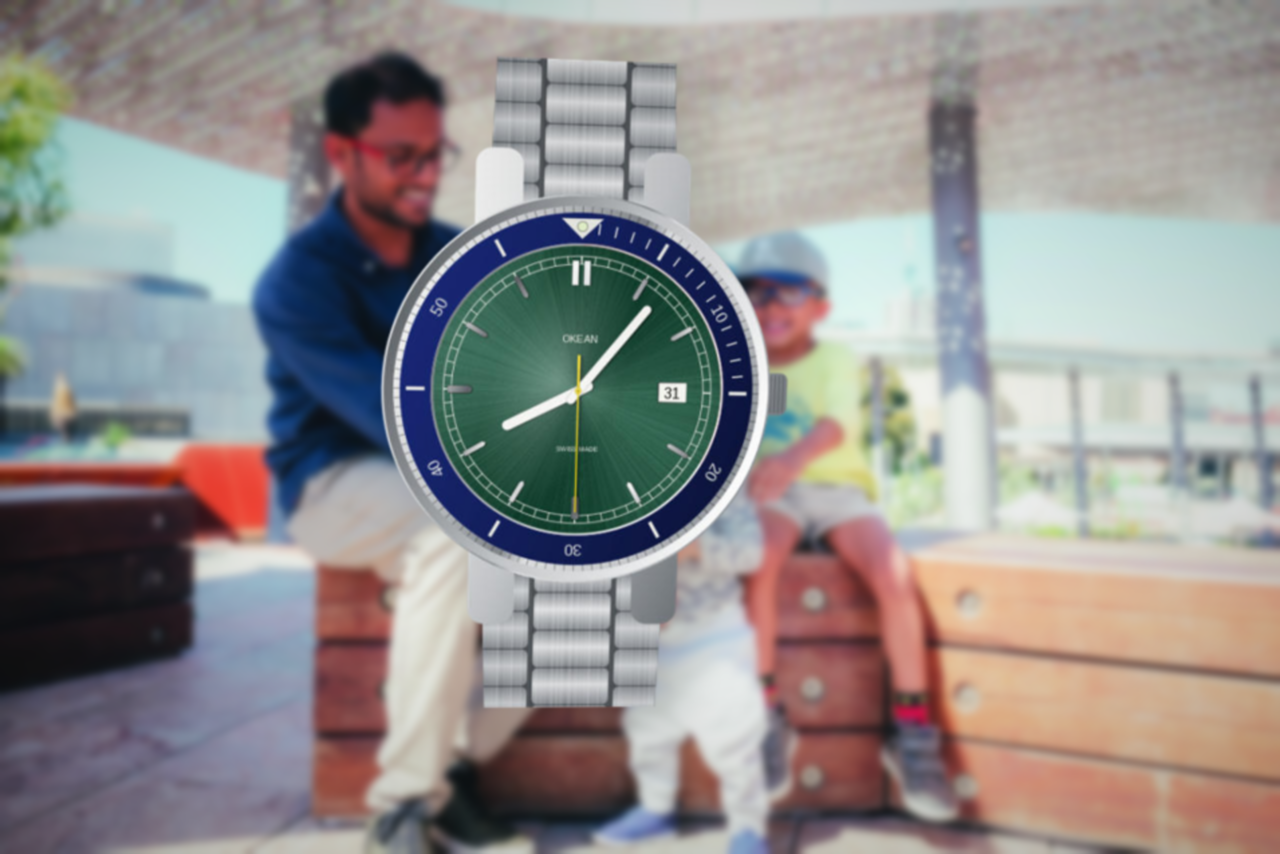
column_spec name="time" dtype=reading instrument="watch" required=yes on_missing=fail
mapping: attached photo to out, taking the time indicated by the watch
8:06:30
